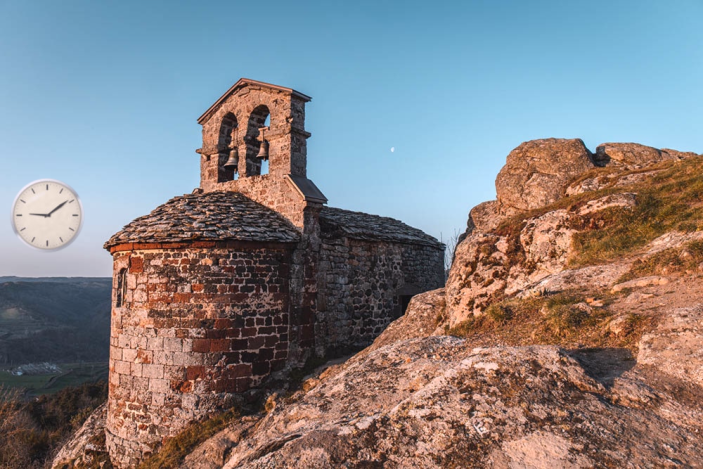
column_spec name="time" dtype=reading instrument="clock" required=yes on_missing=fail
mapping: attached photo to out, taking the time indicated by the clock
9:09
